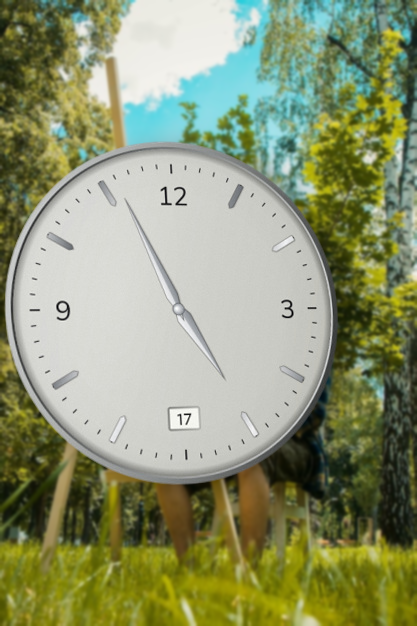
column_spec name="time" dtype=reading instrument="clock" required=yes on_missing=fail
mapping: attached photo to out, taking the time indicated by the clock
4:56
